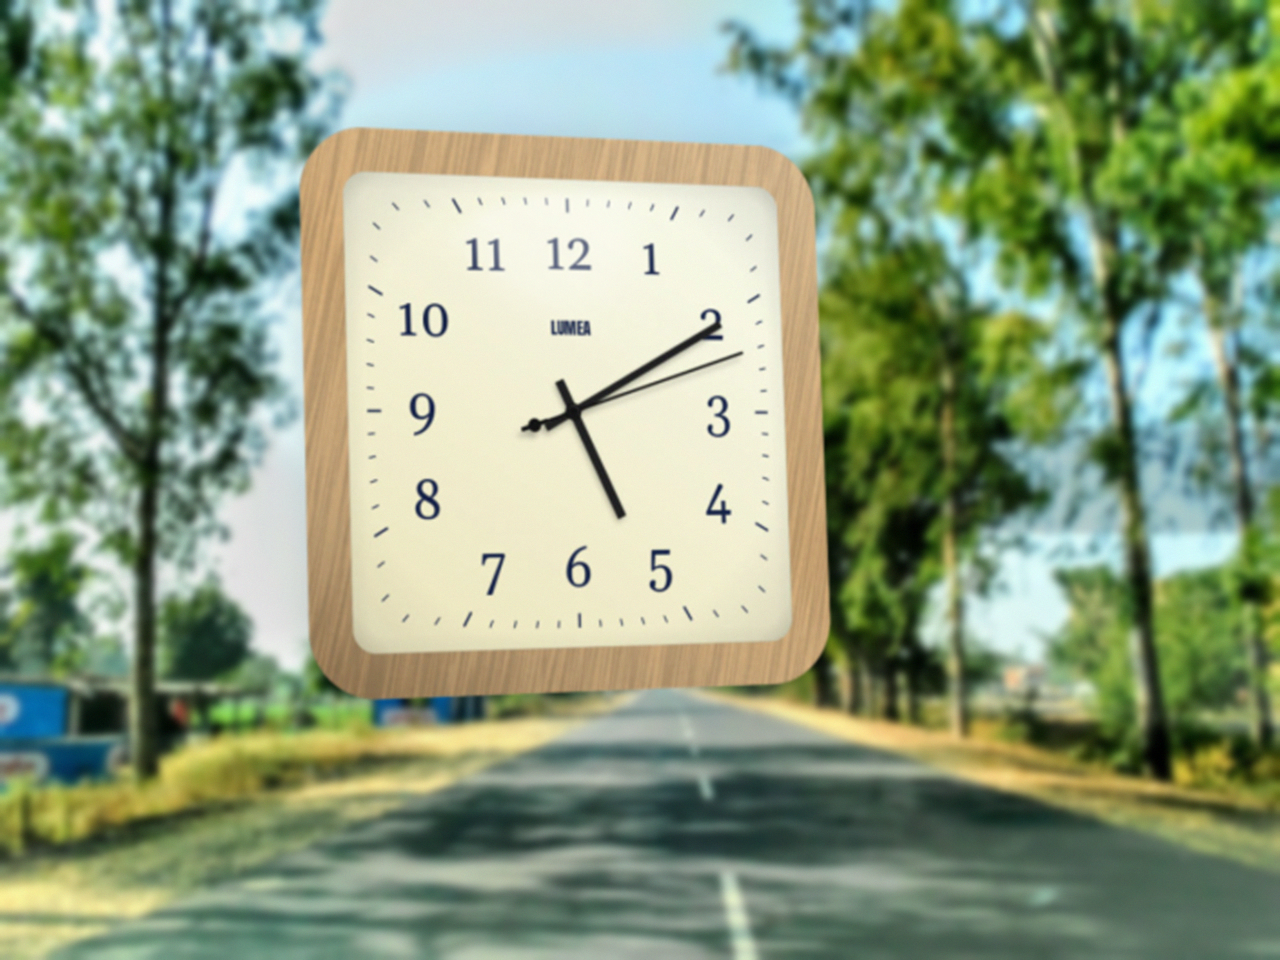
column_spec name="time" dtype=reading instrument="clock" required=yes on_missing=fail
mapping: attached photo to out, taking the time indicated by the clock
5:10:12
